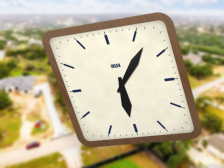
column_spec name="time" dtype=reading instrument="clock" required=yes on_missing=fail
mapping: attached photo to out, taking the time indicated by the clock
6:07
